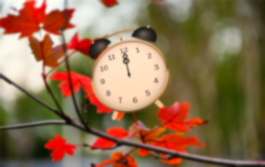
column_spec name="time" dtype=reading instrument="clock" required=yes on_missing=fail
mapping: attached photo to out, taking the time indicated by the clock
12:00
